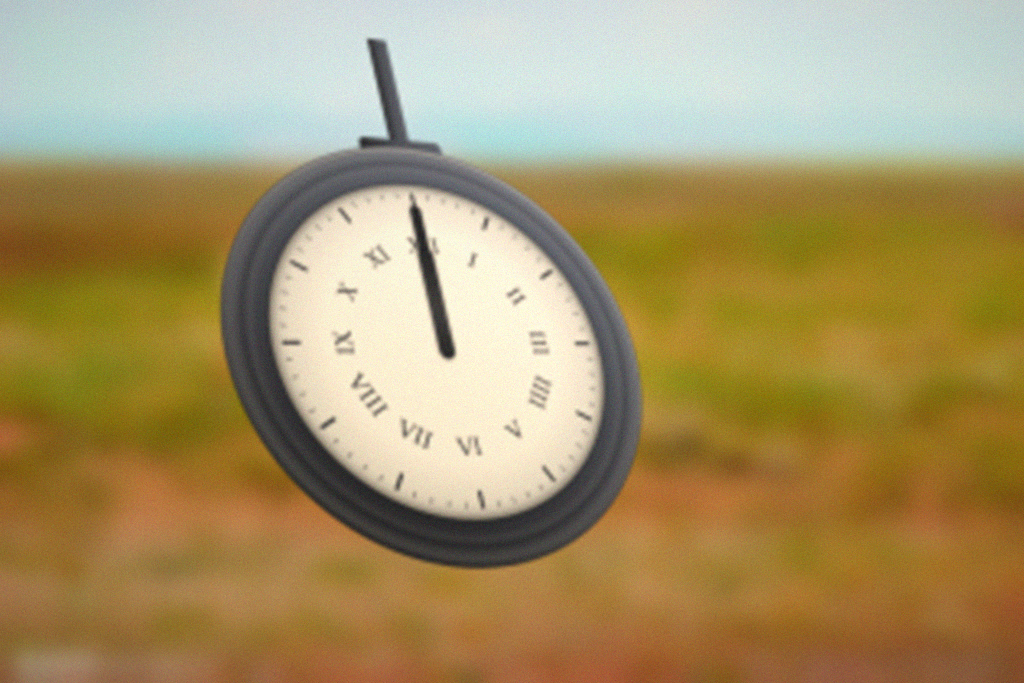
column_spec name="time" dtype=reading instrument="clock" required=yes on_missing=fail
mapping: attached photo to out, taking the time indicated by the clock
12:00
